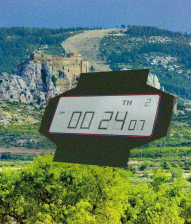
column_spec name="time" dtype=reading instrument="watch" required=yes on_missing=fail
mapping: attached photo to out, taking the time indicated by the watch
0:24:07
